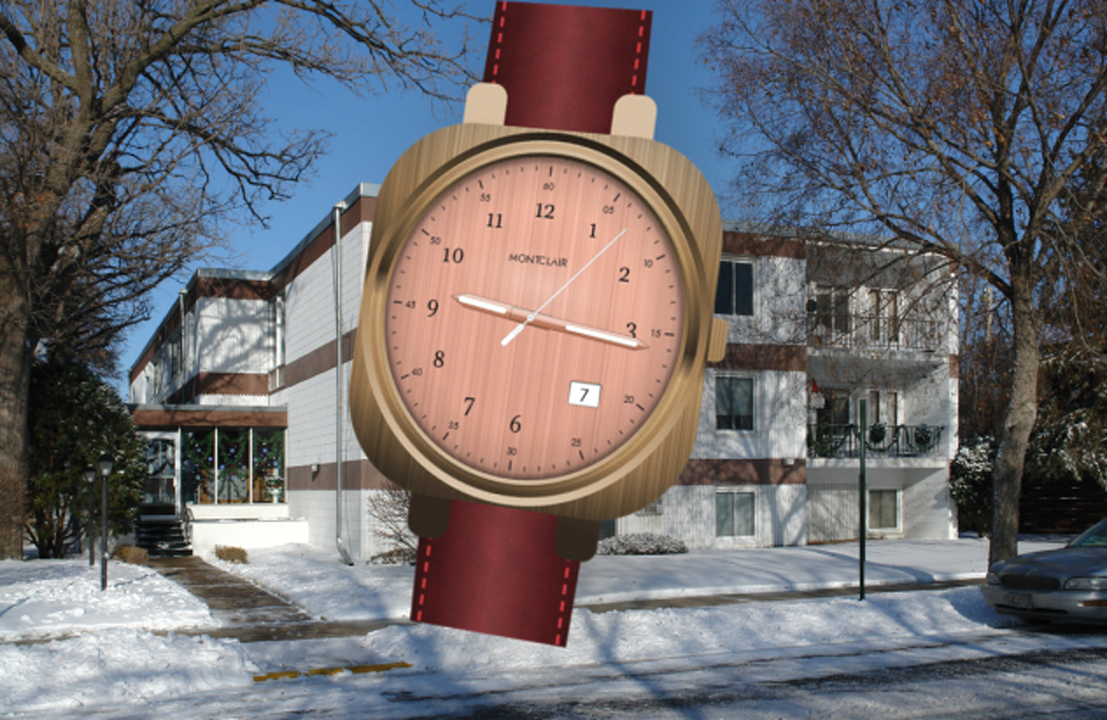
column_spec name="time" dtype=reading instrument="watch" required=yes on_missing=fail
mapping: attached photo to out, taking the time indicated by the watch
9:16:07
